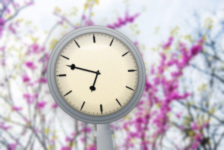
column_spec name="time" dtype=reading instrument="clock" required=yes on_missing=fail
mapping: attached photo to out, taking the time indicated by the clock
6:48
